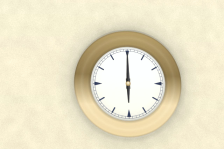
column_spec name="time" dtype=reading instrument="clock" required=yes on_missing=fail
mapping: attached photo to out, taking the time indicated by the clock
6:00
